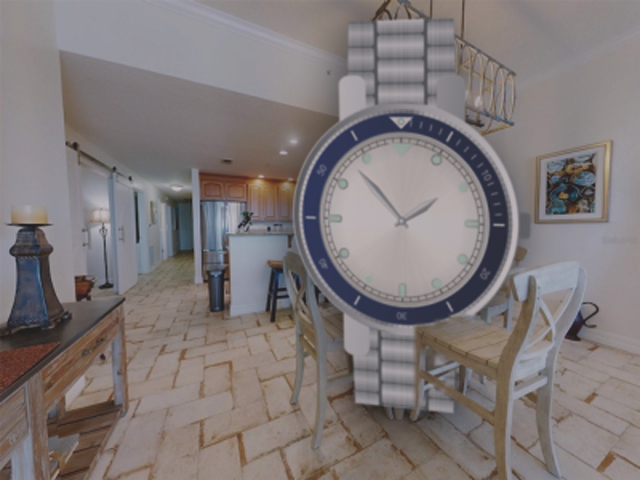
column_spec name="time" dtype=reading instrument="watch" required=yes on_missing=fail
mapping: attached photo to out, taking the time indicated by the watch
1:53
